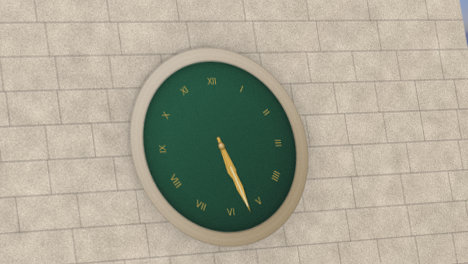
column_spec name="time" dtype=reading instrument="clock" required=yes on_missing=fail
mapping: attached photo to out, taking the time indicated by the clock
5:27
